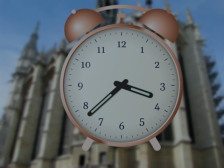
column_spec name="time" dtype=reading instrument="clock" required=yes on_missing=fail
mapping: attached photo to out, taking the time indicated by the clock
3:38
